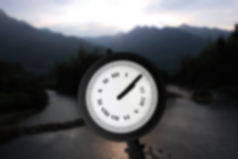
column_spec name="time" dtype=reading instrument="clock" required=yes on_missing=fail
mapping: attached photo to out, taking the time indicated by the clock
2:10
